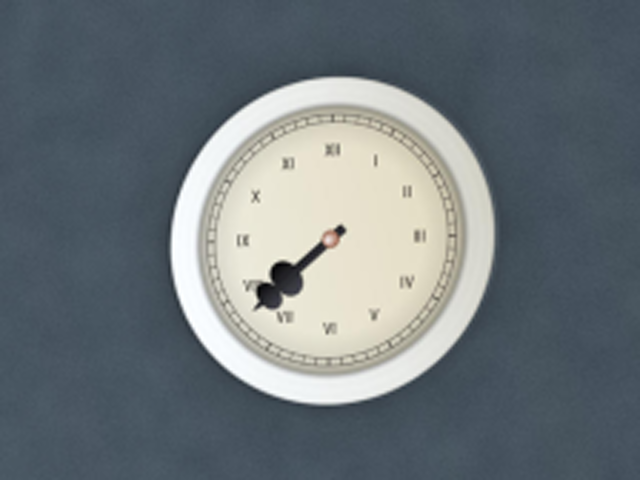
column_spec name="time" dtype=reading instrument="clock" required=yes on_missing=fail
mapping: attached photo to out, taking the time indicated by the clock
7:38
